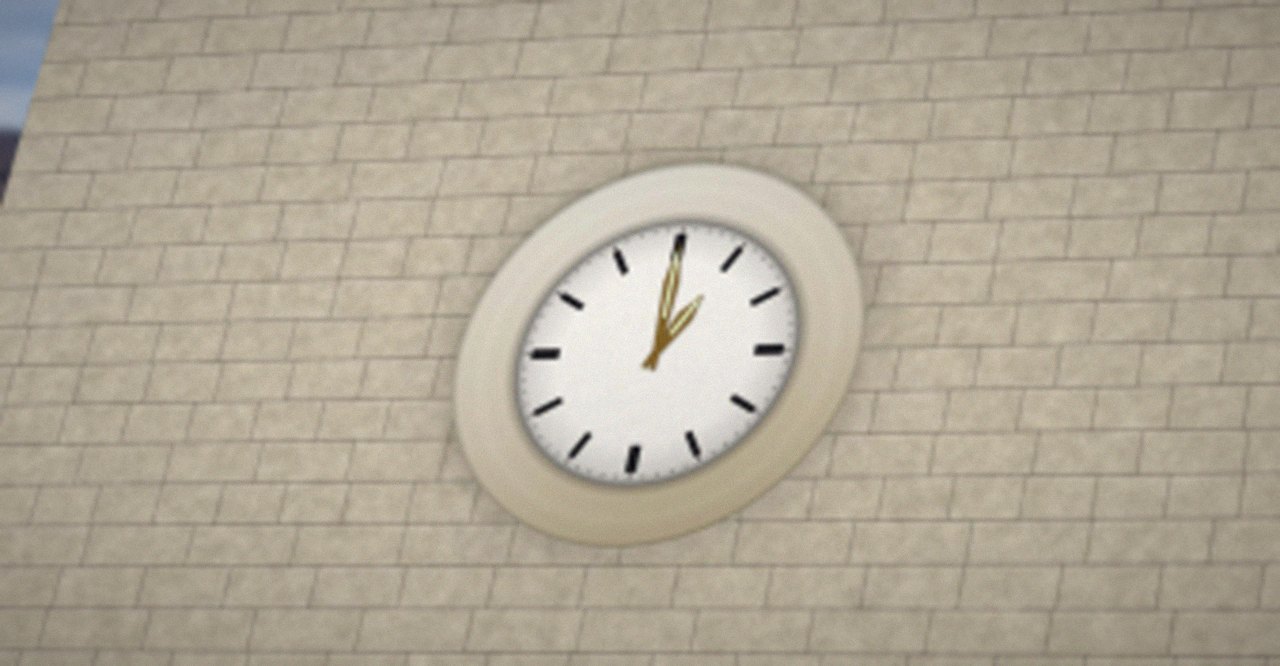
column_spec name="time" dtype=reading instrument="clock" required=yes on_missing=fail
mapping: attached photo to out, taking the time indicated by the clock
1:00
